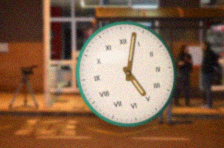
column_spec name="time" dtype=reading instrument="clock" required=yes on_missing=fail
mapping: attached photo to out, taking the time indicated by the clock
5:03
